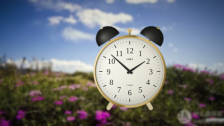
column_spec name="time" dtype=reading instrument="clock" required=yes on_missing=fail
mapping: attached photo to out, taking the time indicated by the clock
1:52
